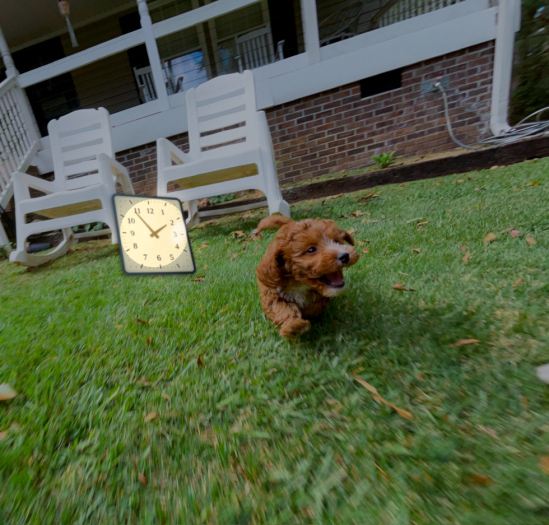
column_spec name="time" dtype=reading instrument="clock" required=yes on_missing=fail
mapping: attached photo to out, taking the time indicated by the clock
1:54
